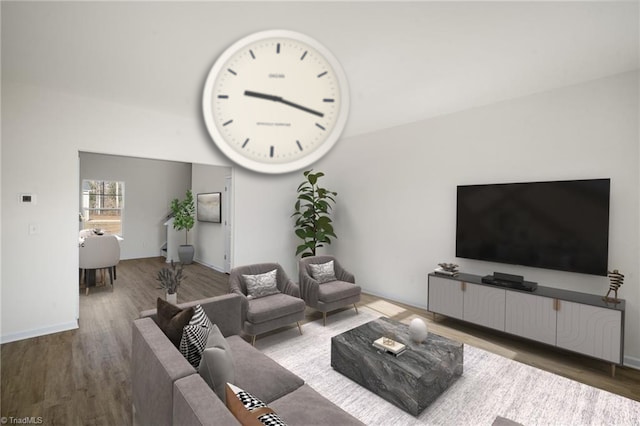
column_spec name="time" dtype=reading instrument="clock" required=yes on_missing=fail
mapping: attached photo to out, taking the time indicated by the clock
9:18
